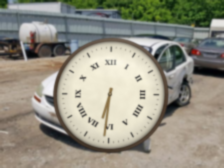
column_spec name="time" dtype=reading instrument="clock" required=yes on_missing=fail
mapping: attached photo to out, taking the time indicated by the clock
6:31
